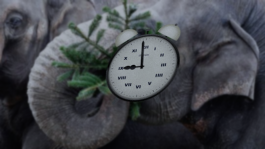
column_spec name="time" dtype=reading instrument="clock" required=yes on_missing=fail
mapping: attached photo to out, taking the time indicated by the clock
8:59
